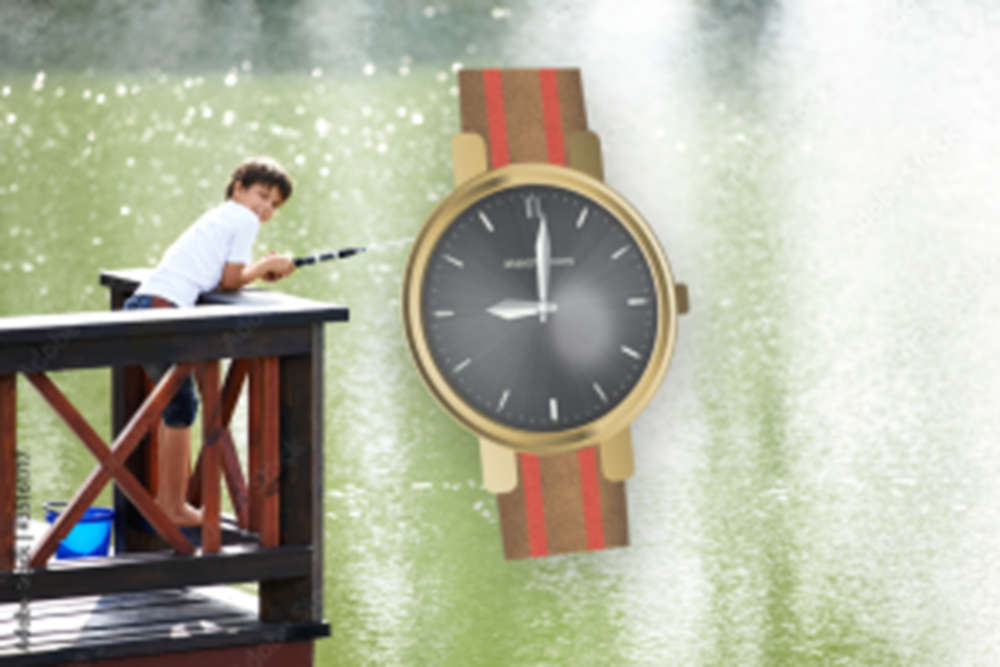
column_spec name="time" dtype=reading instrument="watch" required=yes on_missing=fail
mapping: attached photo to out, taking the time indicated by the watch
9:01
